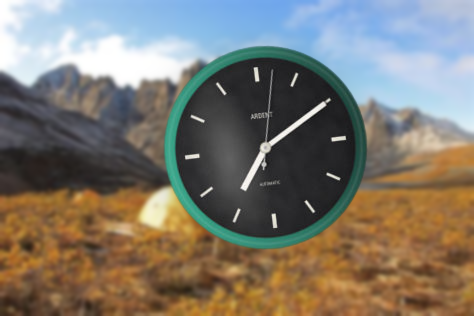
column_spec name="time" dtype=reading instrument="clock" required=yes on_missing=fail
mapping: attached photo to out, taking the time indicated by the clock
7:10:02
